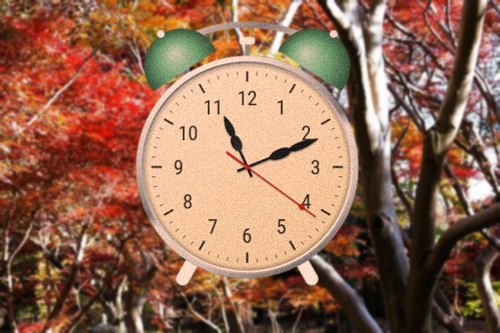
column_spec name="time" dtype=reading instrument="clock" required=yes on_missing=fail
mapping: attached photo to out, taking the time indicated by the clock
11:11:21
